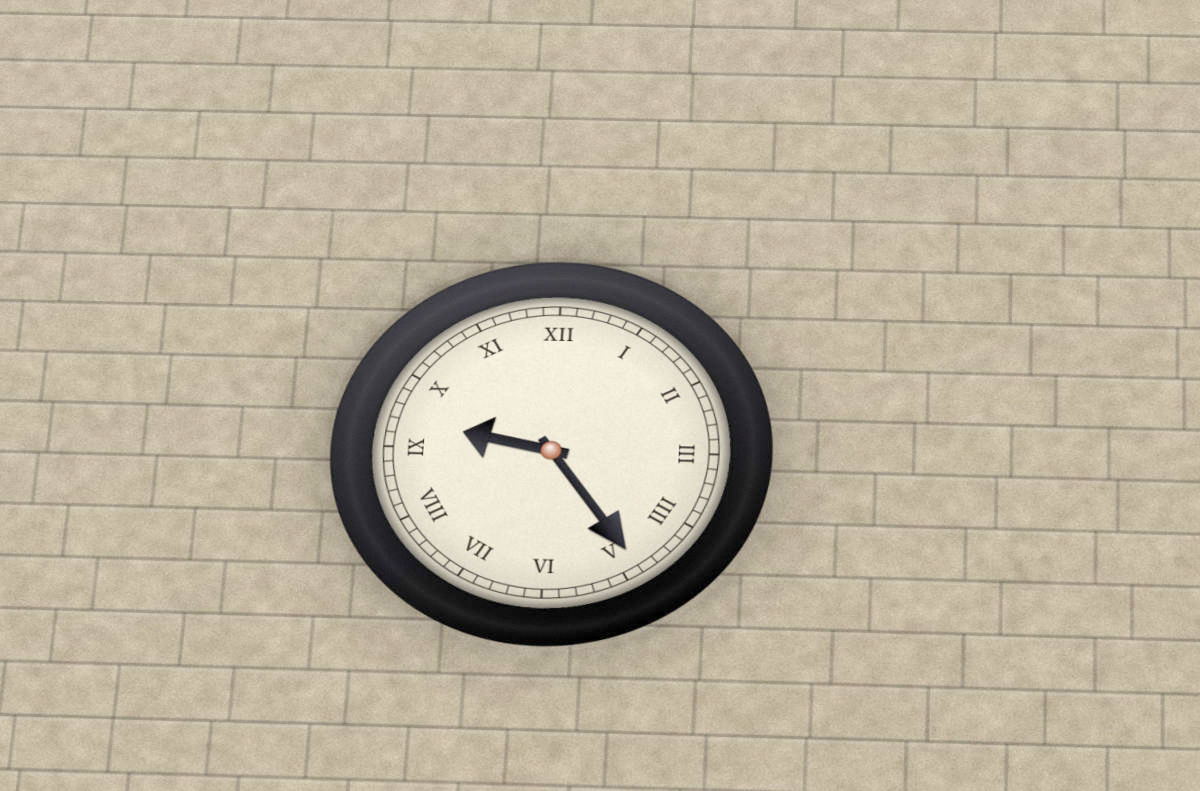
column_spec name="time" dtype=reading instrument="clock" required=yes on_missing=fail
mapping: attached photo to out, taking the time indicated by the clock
9:24
